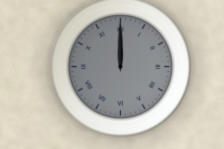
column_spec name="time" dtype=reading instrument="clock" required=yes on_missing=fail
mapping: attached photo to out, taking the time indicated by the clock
12:00
